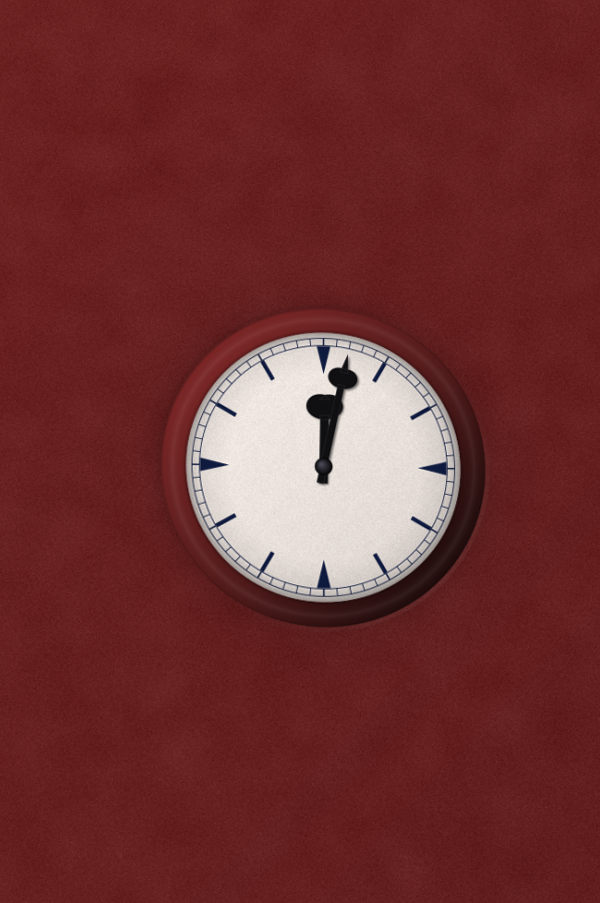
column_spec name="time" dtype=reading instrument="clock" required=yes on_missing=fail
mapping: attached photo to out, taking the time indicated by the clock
12:02
